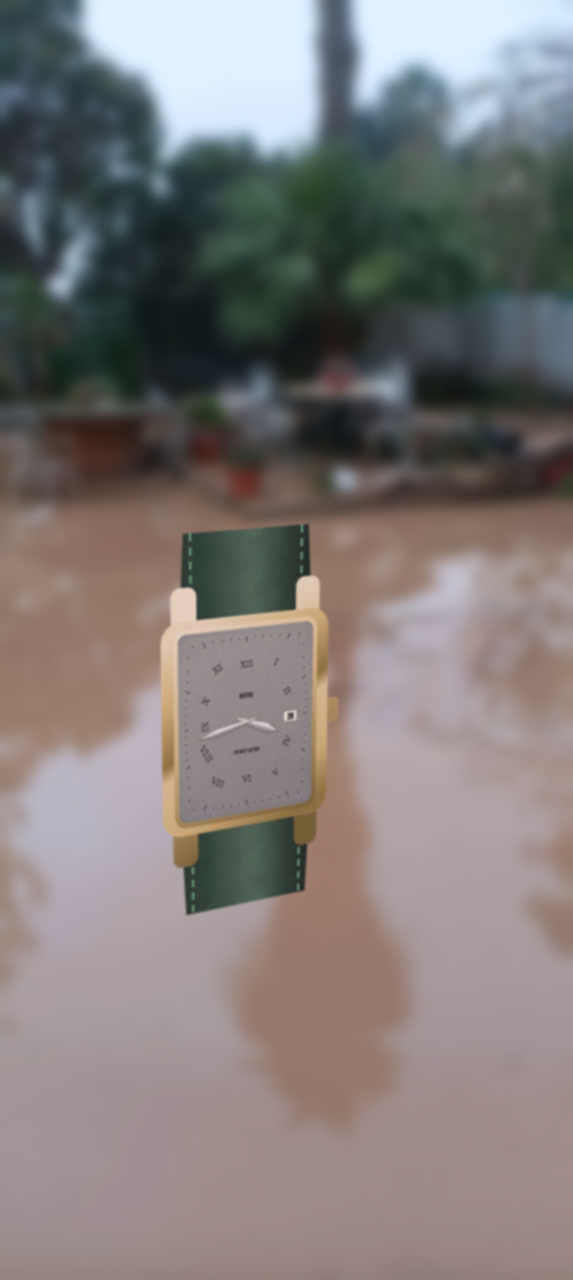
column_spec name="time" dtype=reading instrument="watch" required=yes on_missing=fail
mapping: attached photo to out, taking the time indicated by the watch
3:43
